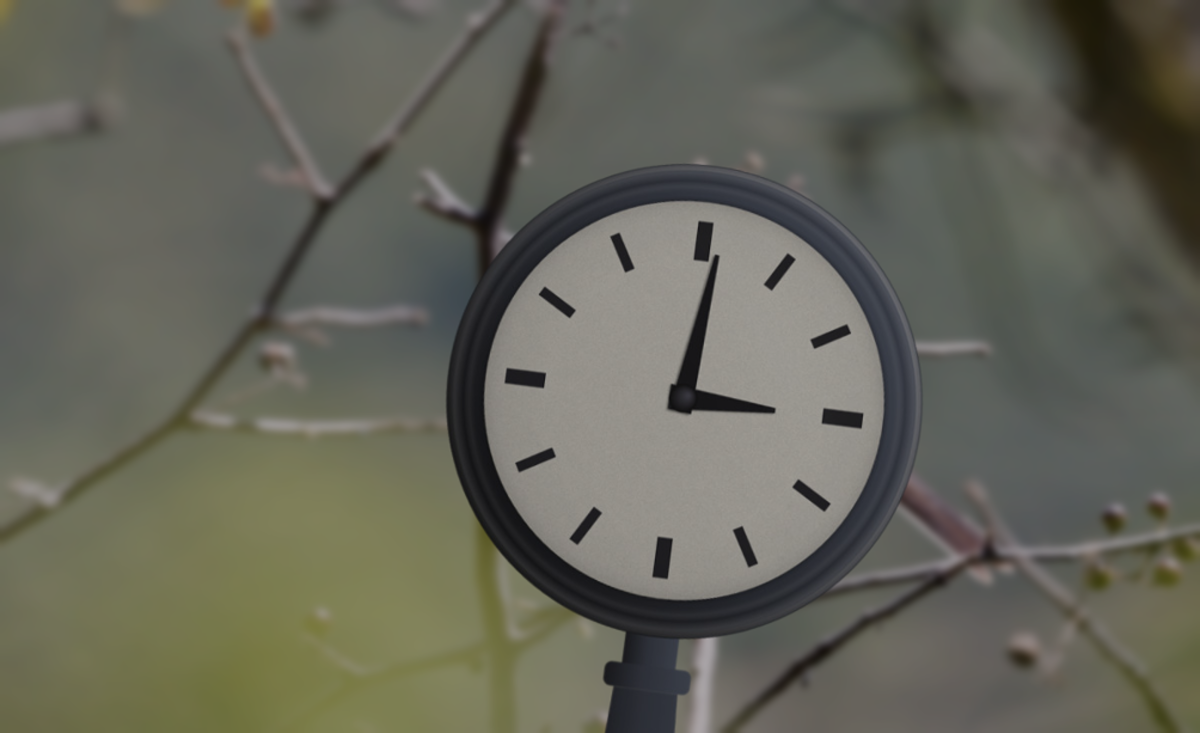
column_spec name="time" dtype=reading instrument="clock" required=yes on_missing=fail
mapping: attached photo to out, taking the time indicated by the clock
3:01
